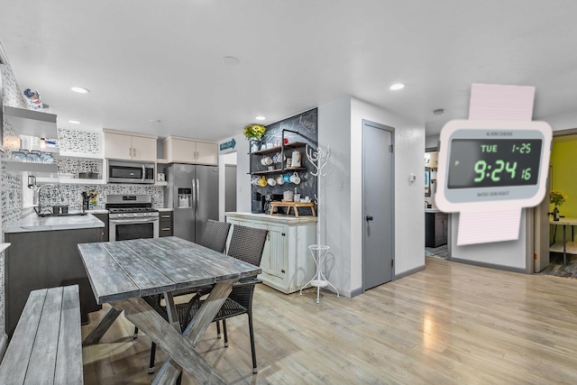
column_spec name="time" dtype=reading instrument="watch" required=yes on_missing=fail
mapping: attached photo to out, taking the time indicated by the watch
9:24:16
